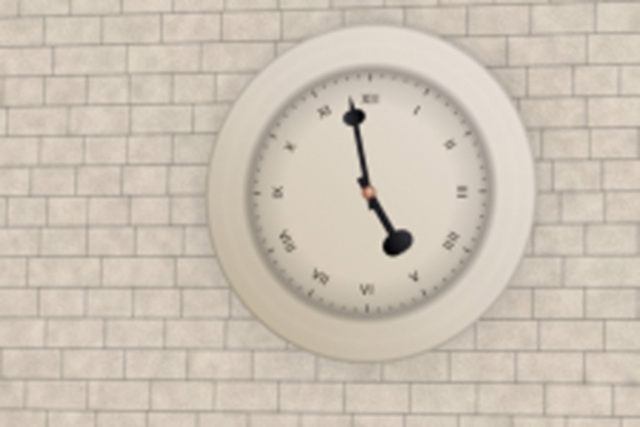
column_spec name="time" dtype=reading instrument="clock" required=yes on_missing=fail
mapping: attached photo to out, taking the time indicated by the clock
4:58
